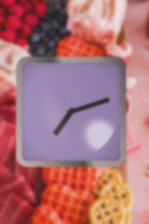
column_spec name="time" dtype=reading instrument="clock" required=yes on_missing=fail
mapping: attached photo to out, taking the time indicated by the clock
7:12
